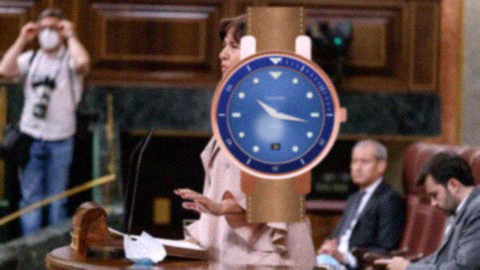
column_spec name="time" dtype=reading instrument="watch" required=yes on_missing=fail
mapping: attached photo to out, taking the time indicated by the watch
10:17
